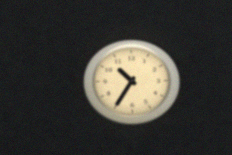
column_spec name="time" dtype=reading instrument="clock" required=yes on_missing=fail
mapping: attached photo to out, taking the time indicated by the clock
10:35
